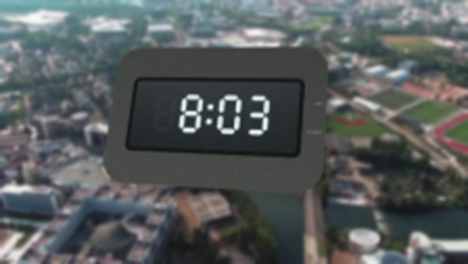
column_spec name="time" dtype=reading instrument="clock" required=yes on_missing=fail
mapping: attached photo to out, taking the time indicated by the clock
8:03
